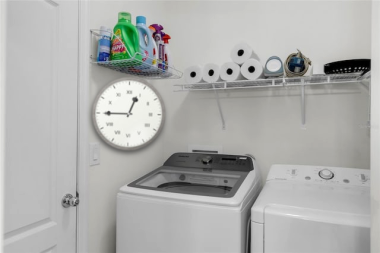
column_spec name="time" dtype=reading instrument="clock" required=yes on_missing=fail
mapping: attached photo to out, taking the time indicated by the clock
12:45
